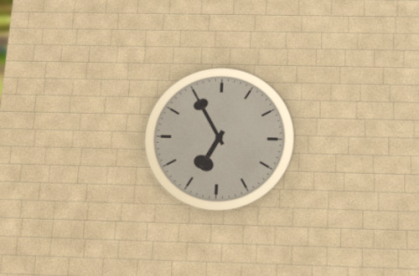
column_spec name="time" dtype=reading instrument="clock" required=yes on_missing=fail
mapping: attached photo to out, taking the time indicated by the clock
6:55
